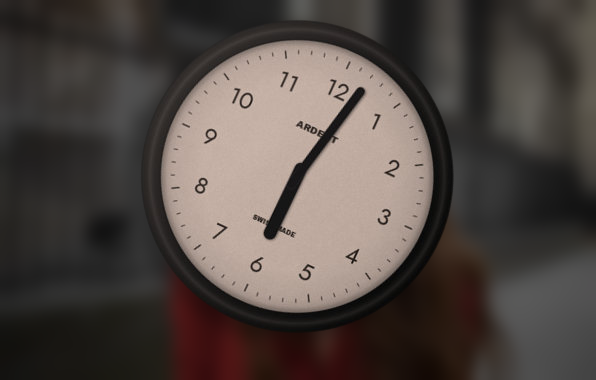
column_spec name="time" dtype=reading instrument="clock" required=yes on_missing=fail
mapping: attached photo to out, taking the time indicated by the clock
6:02
